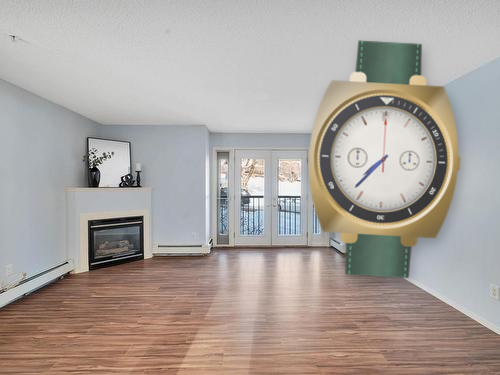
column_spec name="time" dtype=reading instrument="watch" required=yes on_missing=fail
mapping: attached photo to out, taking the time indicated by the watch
7:37
